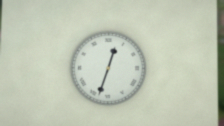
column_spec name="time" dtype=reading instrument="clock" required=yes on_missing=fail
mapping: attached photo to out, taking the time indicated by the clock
12:33
